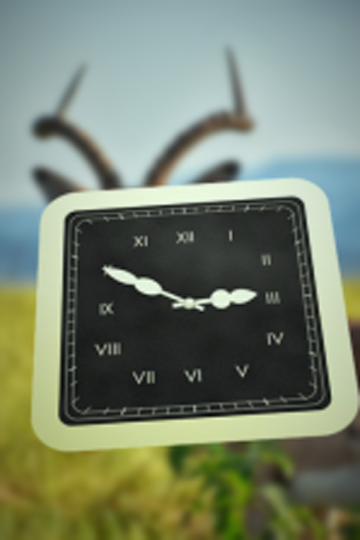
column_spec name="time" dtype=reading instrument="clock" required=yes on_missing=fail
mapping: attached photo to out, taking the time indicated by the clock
2:50
